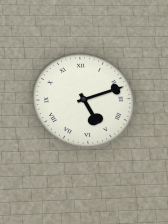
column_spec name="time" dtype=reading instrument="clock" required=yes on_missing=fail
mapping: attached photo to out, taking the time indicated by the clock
5:12
